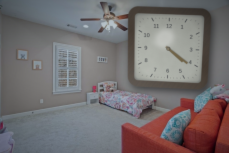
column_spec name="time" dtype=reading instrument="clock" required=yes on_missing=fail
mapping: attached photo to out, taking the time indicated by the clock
4:21
